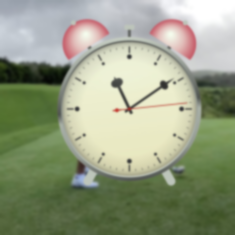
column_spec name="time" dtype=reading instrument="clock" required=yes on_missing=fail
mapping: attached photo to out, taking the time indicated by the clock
11:09:14
